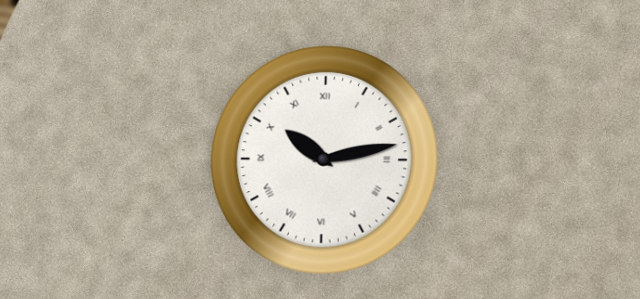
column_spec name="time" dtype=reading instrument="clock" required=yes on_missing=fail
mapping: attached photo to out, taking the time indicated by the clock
10:13
